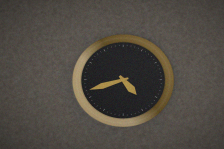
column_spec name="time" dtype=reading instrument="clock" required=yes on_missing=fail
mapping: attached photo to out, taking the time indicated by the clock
4:42
